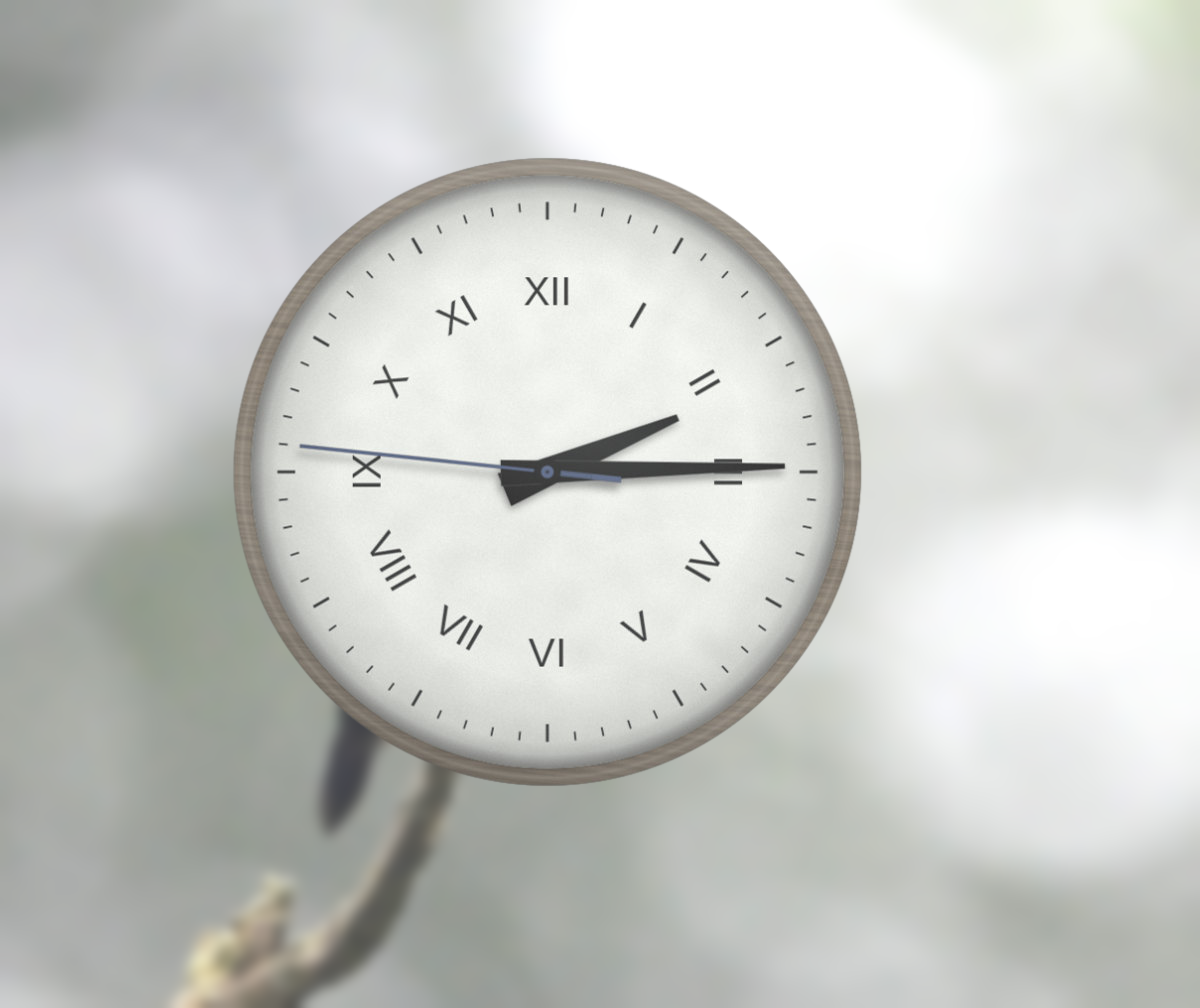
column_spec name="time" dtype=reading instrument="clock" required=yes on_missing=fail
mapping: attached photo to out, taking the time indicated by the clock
2:14:46
